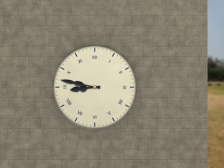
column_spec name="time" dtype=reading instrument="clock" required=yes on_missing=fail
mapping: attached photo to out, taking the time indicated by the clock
8:47
